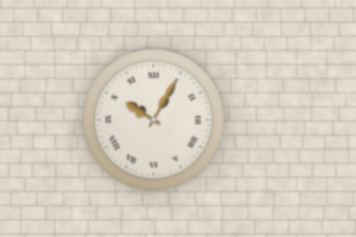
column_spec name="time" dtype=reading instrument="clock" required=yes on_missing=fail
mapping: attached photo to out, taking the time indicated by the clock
10:05
